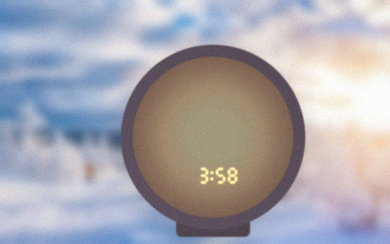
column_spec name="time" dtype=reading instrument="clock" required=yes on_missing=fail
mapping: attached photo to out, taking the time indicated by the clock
3:58
